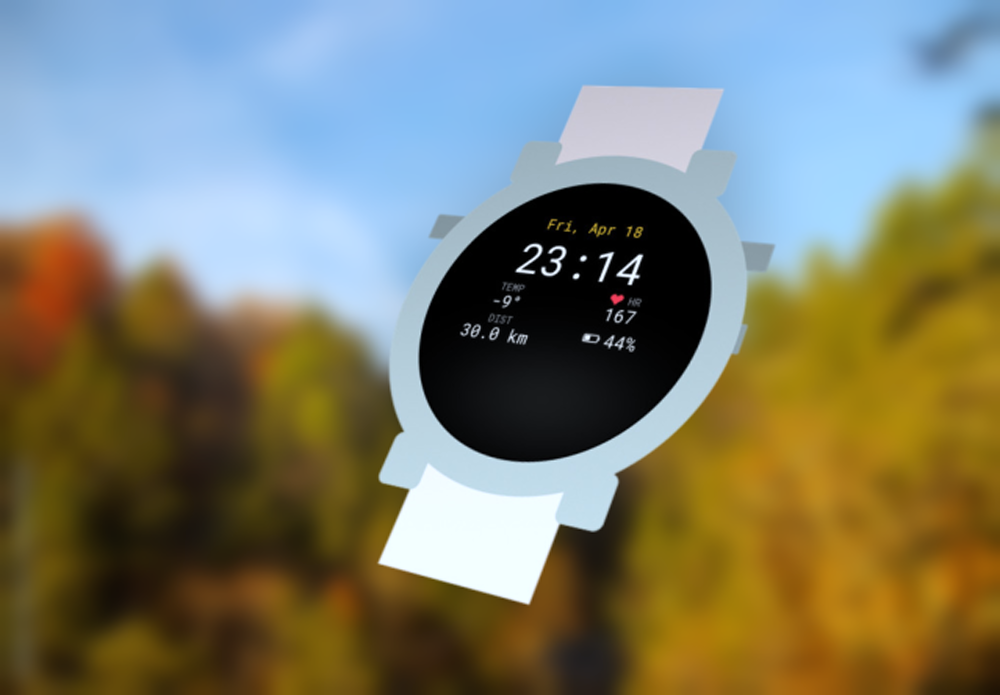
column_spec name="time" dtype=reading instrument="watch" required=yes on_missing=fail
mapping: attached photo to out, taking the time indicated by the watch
23:14
